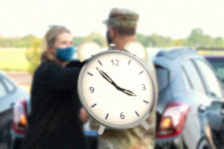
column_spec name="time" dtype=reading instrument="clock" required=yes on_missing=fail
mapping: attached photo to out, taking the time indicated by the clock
3:53
